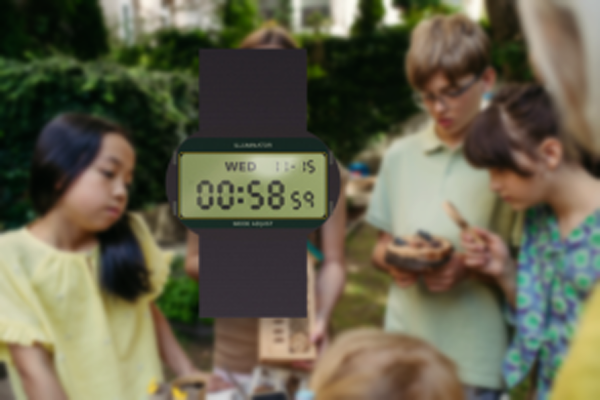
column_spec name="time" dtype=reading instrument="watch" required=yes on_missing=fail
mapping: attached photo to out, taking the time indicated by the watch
0:58:59
